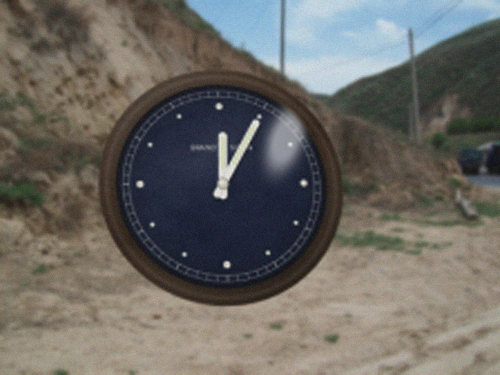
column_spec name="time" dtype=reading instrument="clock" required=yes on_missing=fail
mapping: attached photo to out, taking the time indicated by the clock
12:05
